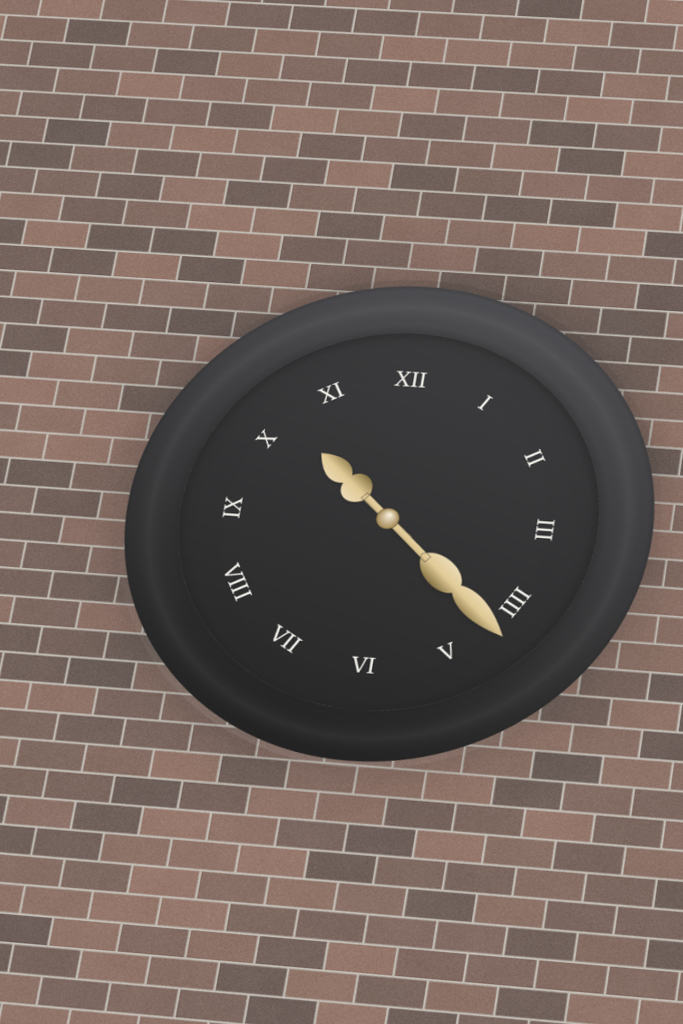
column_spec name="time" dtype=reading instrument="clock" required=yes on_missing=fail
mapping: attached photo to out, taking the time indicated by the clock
10:22
